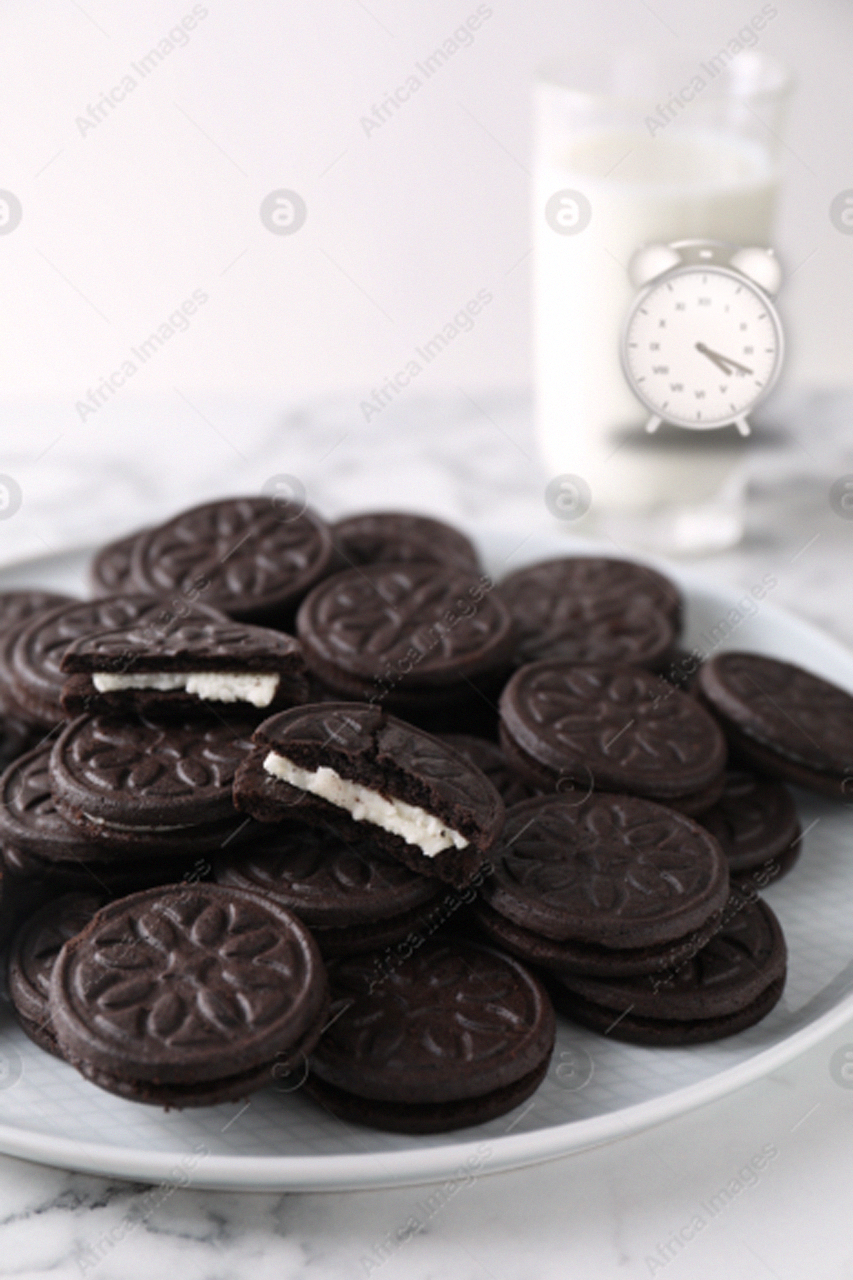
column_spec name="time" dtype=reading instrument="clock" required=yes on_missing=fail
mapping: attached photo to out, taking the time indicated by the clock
4:19
